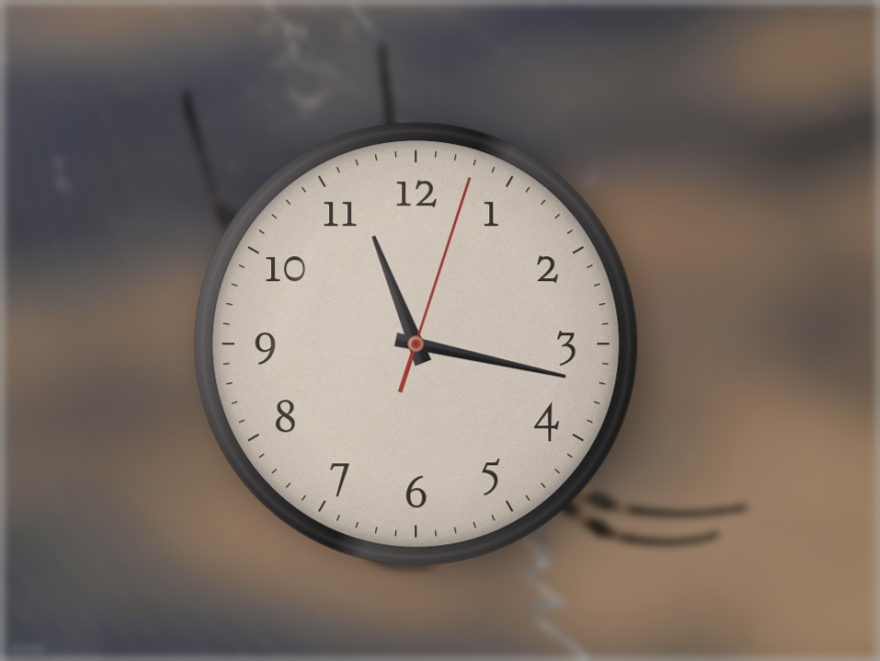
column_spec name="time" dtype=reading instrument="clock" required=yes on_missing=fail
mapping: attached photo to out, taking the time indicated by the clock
11:17:03
